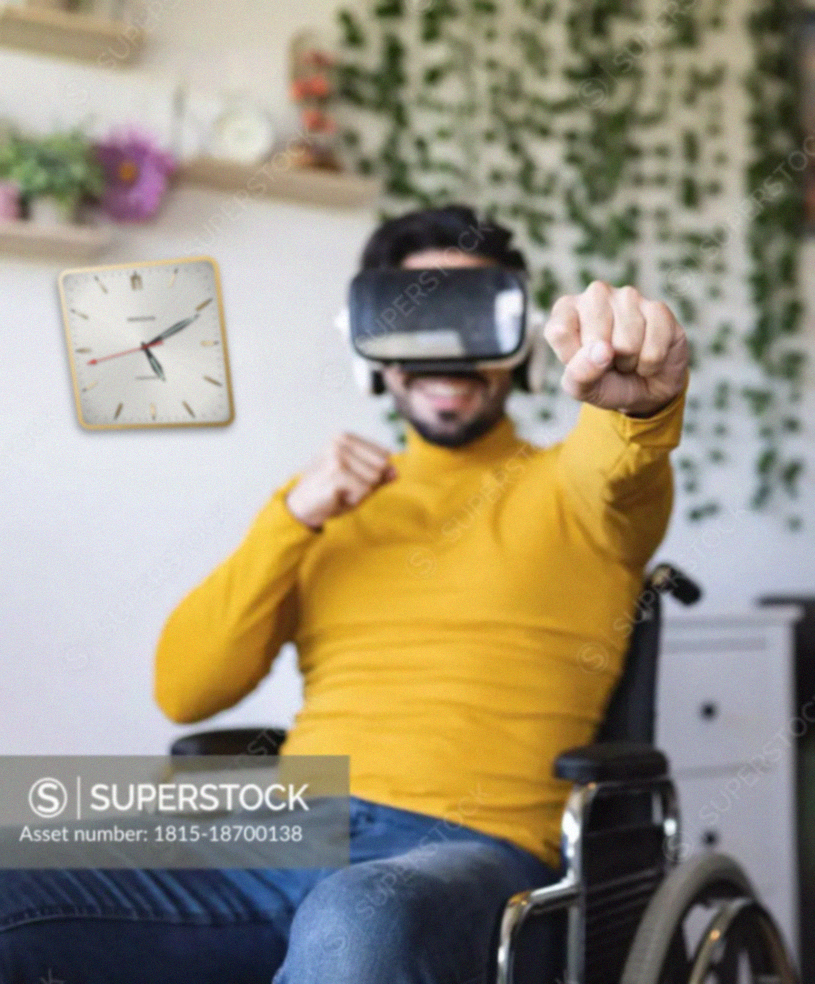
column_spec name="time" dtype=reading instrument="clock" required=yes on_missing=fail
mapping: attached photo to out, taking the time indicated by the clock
5:10:43
